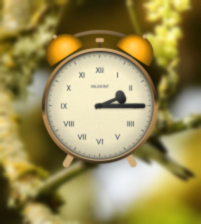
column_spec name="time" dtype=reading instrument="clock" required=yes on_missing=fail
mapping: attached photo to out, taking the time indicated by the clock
2:15
